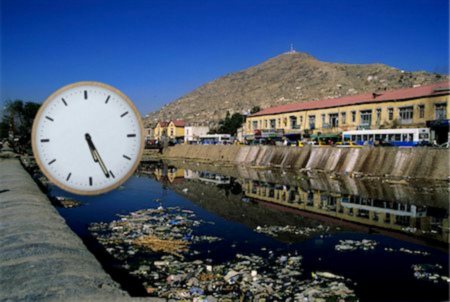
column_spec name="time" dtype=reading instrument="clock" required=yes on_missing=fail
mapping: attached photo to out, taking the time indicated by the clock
5:26
